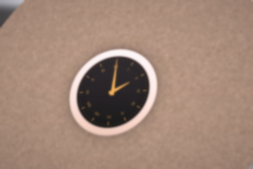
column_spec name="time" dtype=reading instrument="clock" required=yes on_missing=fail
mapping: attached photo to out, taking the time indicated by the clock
2:00
